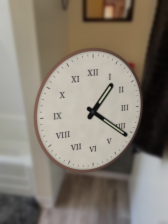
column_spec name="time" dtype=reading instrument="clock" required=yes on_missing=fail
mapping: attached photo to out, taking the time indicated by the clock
1:21
